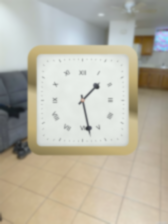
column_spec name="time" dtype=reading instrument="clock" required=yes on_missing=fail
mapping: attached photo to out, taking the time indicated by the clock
1:28
